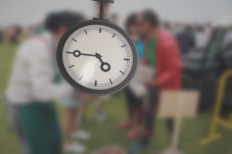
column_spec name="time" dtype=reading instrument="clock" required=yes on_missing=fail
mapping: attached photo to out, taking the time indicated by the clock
4:45
